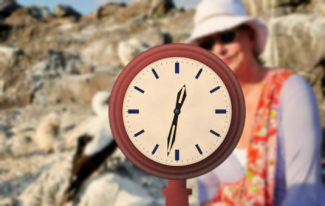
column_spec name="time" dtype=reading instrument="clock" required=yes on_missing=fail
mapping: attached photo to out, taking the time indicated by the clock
12:32
